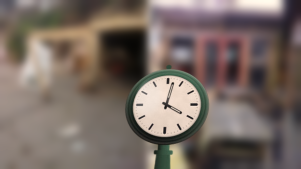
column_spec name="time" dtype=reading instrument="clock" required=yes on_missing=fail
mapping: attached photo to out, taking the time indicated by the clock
4:02
